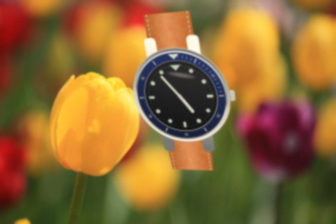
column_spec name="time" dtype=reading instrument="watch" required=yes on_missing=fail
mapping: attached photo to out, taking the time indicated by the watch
4:54
